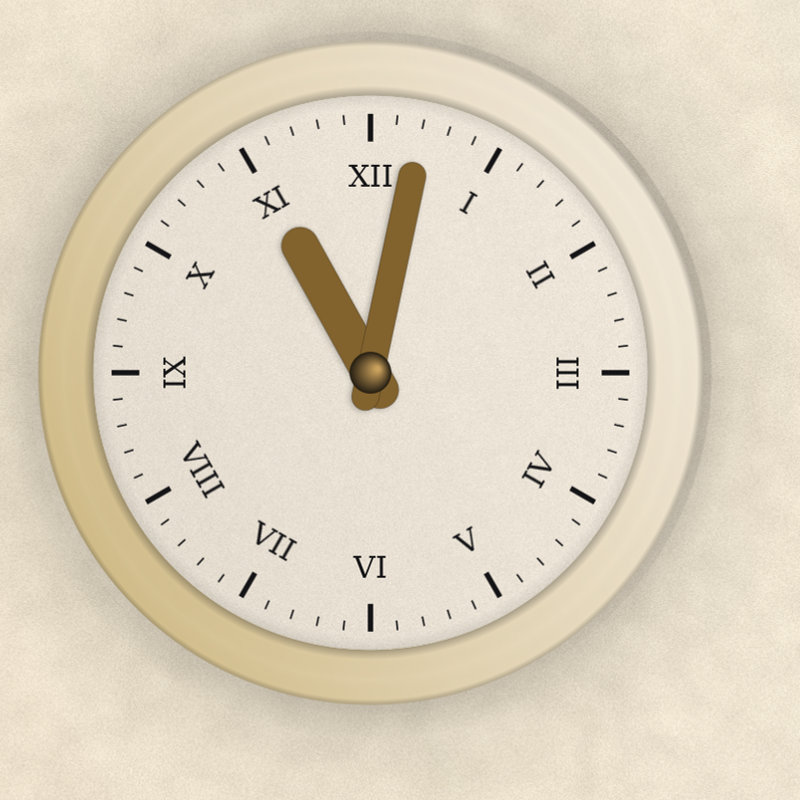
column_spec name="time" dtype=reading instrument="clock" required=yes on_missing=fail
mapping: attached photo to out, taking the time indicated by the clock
11:02
